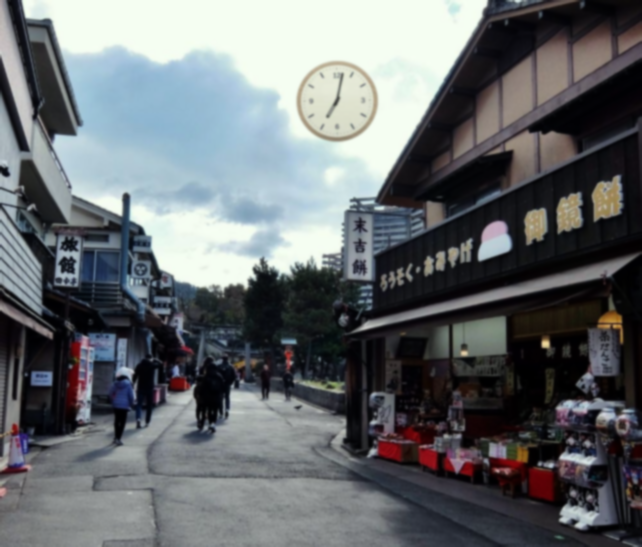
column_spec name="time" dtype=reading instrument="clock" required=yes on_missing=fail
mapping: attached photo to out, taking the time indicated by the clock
7:02
